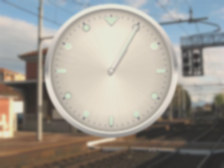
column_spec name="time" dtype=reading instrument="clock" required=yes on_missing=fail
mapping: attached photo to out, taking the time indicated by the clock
1:05
